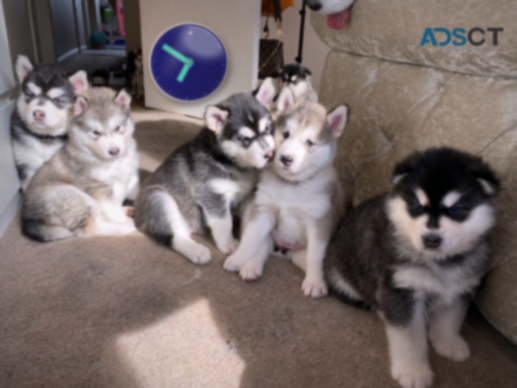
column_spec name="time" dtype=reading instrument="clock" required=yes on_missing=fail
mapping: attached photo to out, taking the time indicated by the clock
6:50
